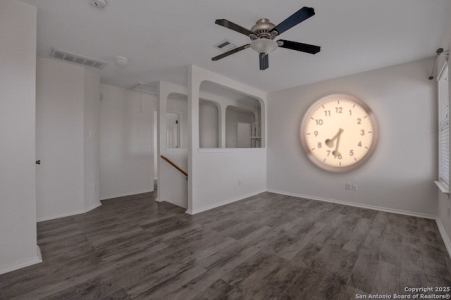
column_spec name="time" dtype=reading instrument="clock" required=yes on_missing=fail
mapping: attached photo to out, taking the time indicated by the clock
7:32
